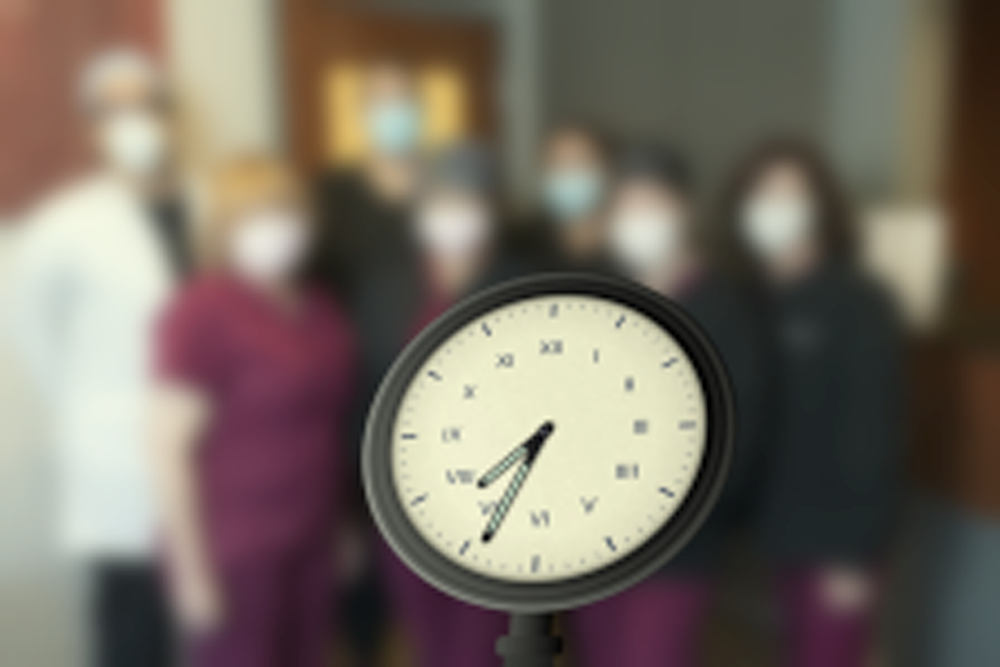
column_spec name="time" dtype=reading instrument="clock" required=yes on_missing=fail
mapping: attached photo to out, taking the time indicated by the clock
7:34
